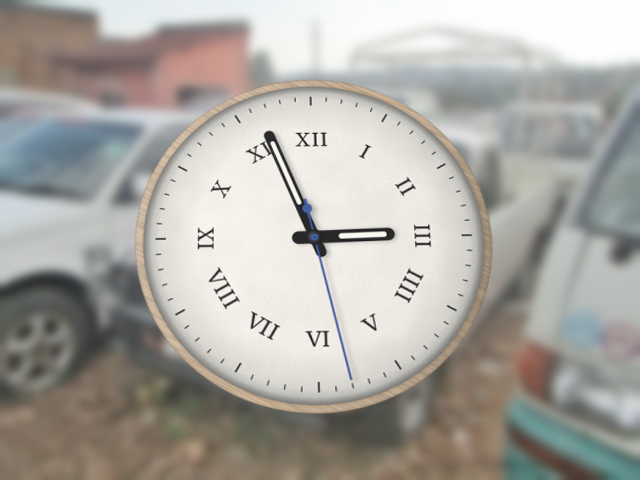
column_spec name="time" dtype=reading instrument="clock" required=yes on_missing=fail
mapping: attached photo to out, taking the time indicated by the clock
2:56:28
